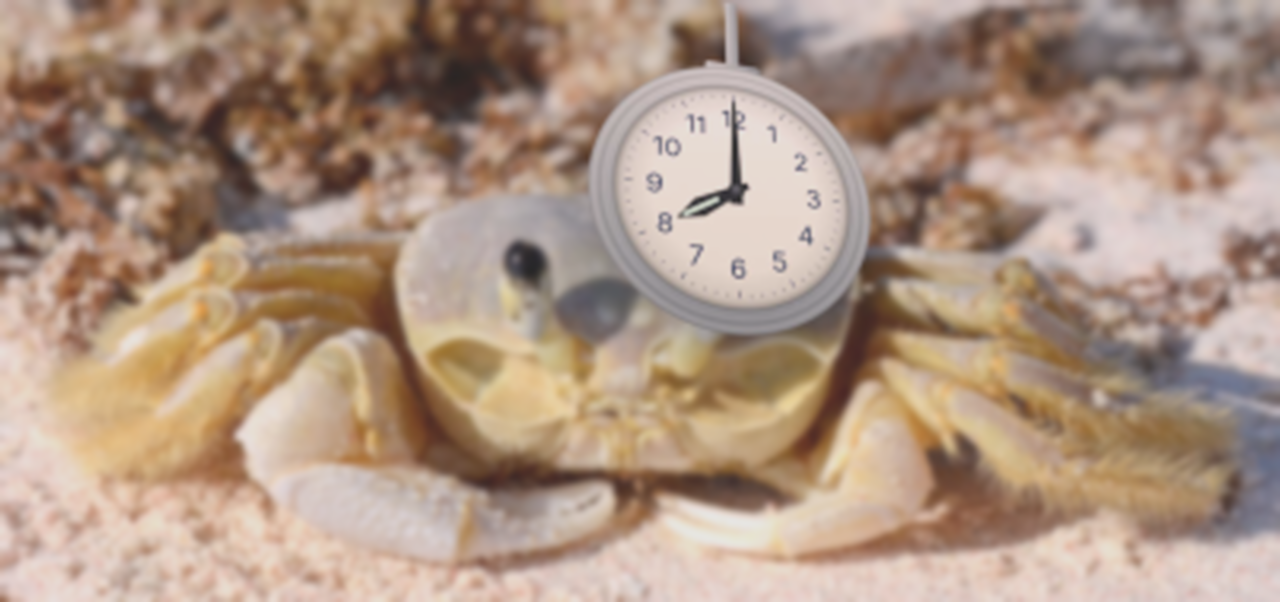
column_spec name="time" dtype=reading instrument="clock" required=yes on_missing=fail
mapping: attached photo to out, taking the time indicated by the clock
8:00
